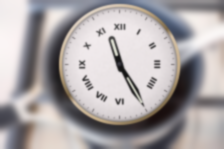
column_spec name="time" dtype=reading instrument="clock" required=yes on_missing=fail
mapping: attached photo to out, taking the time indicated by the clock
11:25
